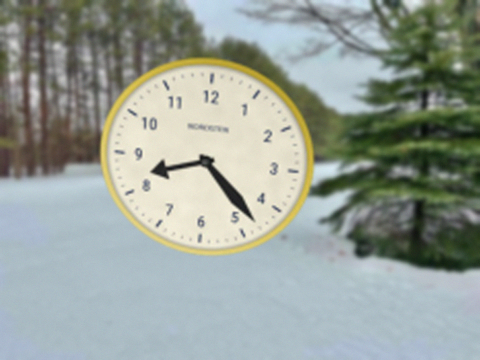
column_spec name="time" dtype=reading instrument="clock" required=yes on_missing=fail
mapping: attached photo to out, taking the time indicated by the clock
8:23
